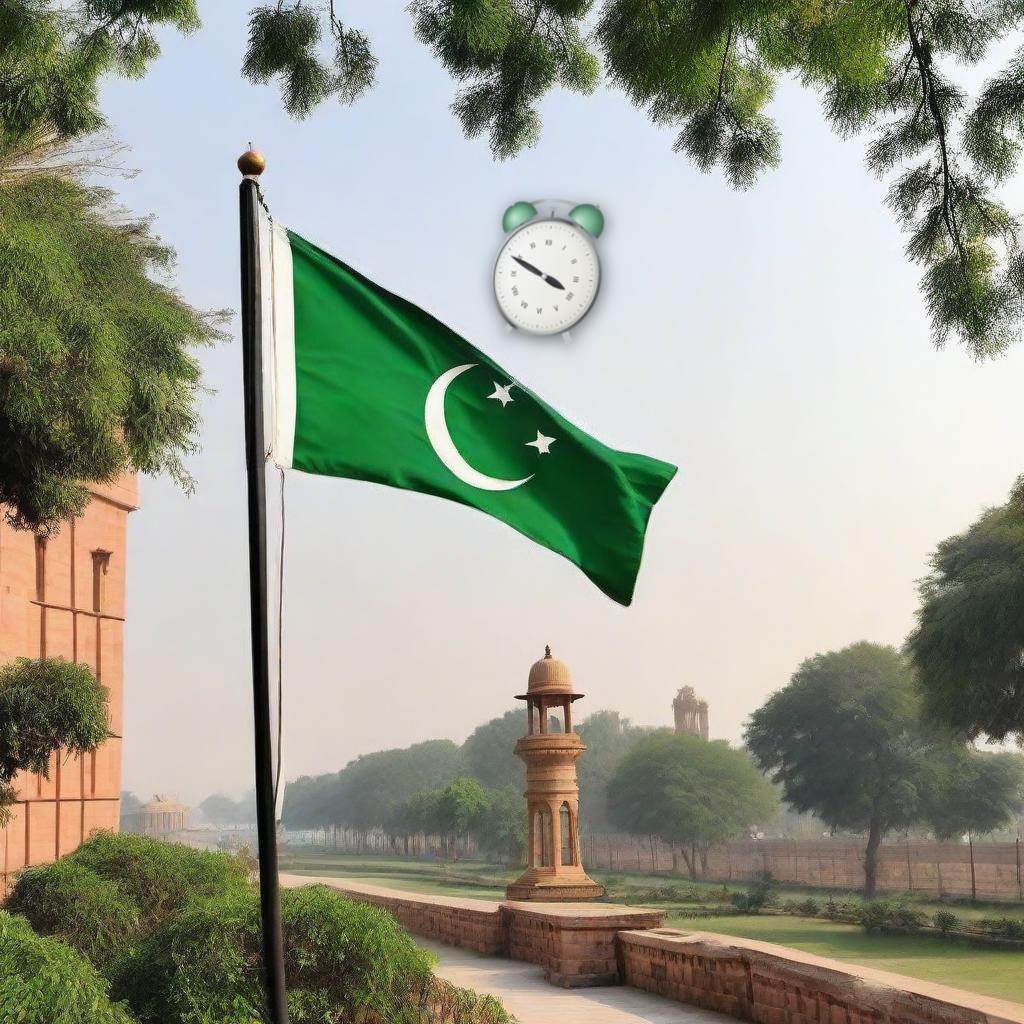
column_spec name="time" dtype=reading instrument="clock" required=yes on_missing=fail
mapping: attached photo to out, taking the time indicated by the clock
3:49
